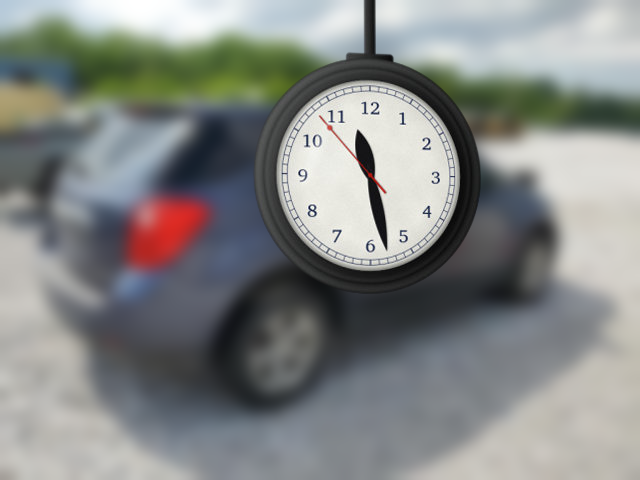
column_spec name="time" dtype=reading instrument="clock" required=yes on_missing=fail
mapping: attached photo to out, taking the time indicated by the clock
11:27:53
